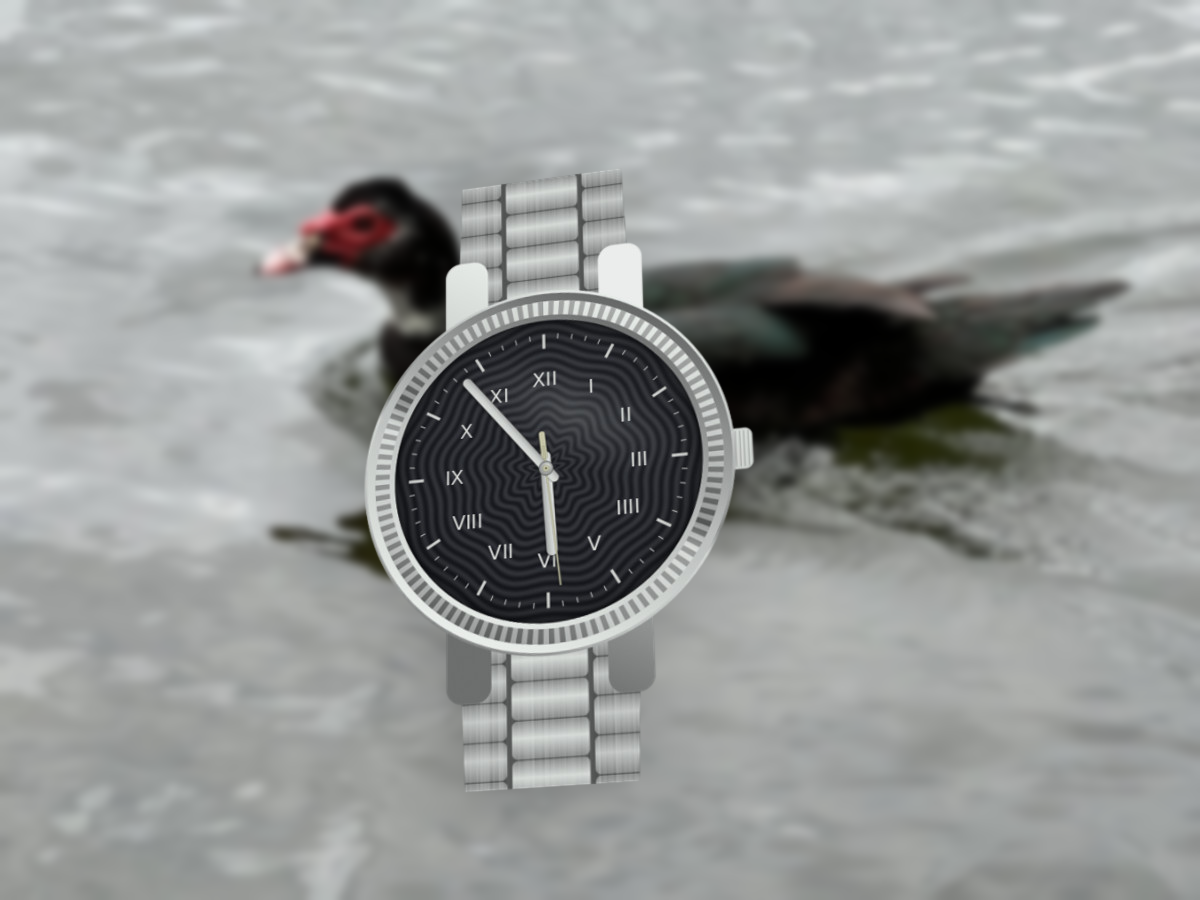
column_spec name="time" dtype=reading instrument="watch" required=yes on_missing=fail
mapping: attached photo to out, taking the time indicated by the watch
5:53:29
